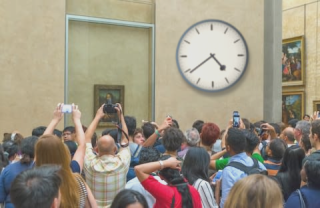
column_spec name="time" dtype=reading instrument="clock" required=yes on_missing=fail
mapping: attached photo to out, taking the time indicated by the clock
4:39
